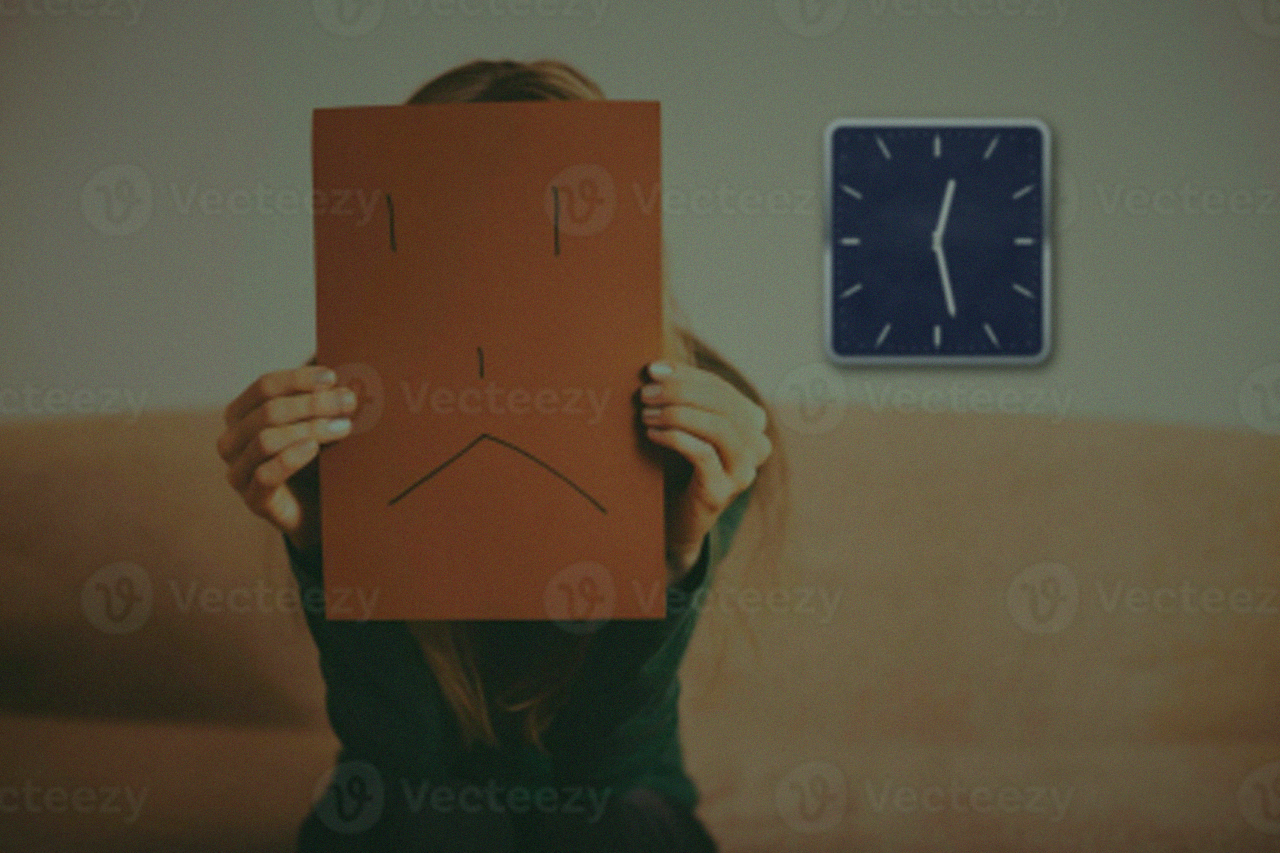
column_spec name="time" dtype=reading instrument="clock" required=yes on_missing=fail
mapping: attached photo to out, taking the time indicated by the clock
12:28
